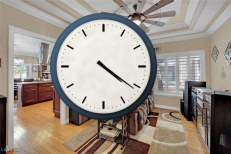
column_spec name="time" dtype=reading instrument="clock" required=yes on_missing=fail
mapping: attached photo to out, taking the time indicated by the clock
4:21
